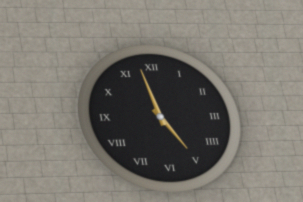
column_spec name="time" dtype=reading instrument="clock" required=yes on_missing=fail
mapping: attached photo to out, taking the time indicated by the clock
4:58
